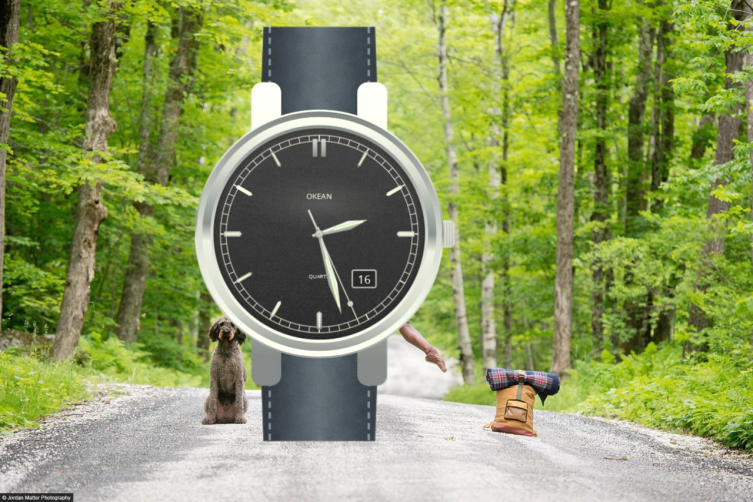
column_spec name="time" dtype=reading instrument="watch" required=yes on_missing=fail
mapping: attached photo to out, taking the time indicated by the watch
2:27:26
